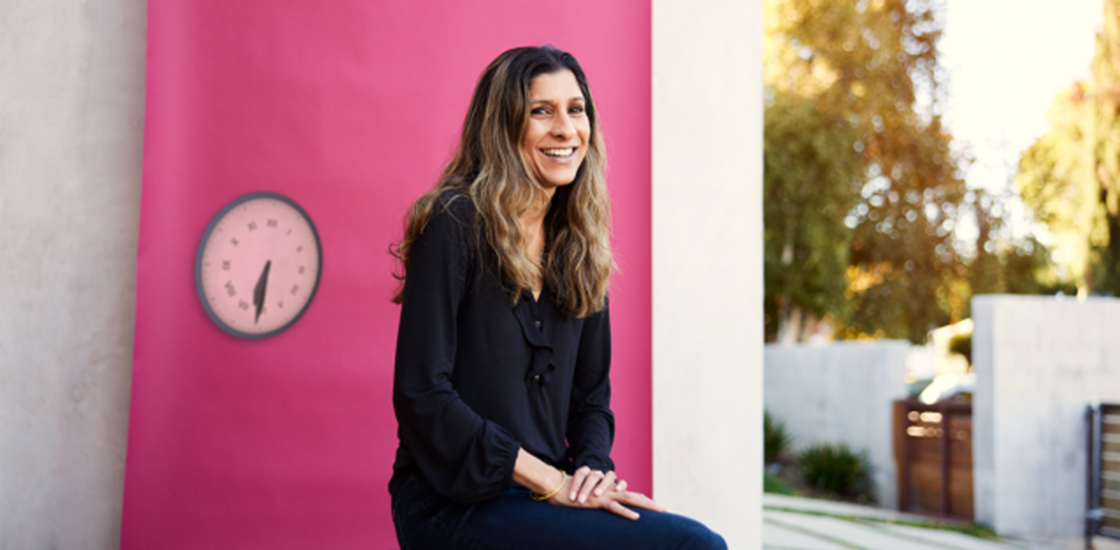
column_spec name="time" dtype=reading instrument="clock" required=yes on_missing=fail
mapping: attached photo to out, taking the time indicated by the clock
6:31
